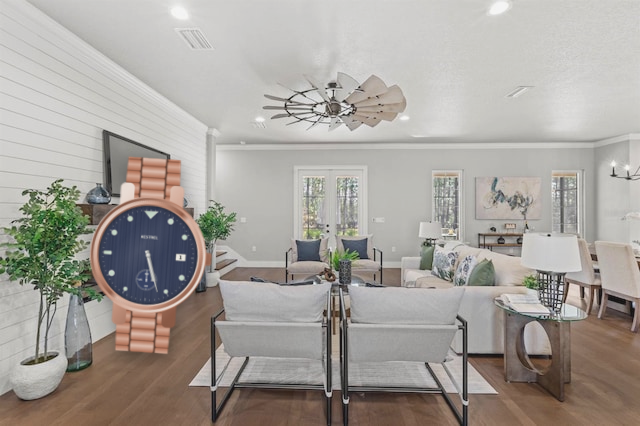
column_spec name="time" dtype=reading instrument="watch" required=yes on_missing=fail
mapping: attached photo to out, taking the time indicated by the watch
5:27
